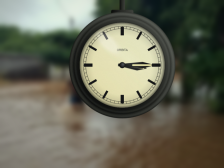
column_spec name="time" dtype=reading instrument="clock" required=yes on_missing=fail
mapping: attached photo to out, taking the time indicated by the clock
3:15
